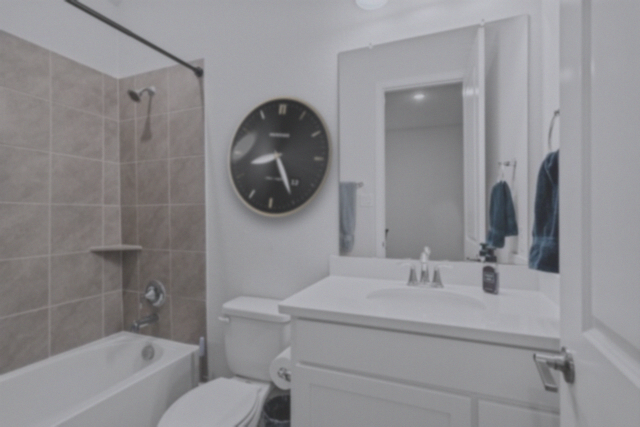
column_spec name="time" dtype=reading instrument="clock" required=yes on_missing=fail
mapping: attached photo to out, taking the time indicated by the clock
8:25
